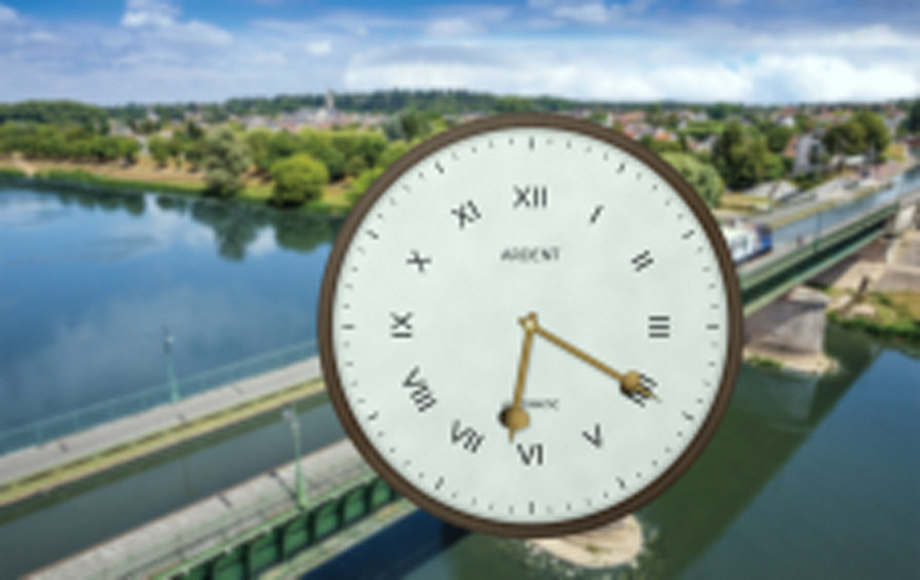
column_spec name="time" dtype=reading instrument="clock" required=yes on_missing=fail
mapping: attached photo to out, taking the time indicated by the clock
6:20
